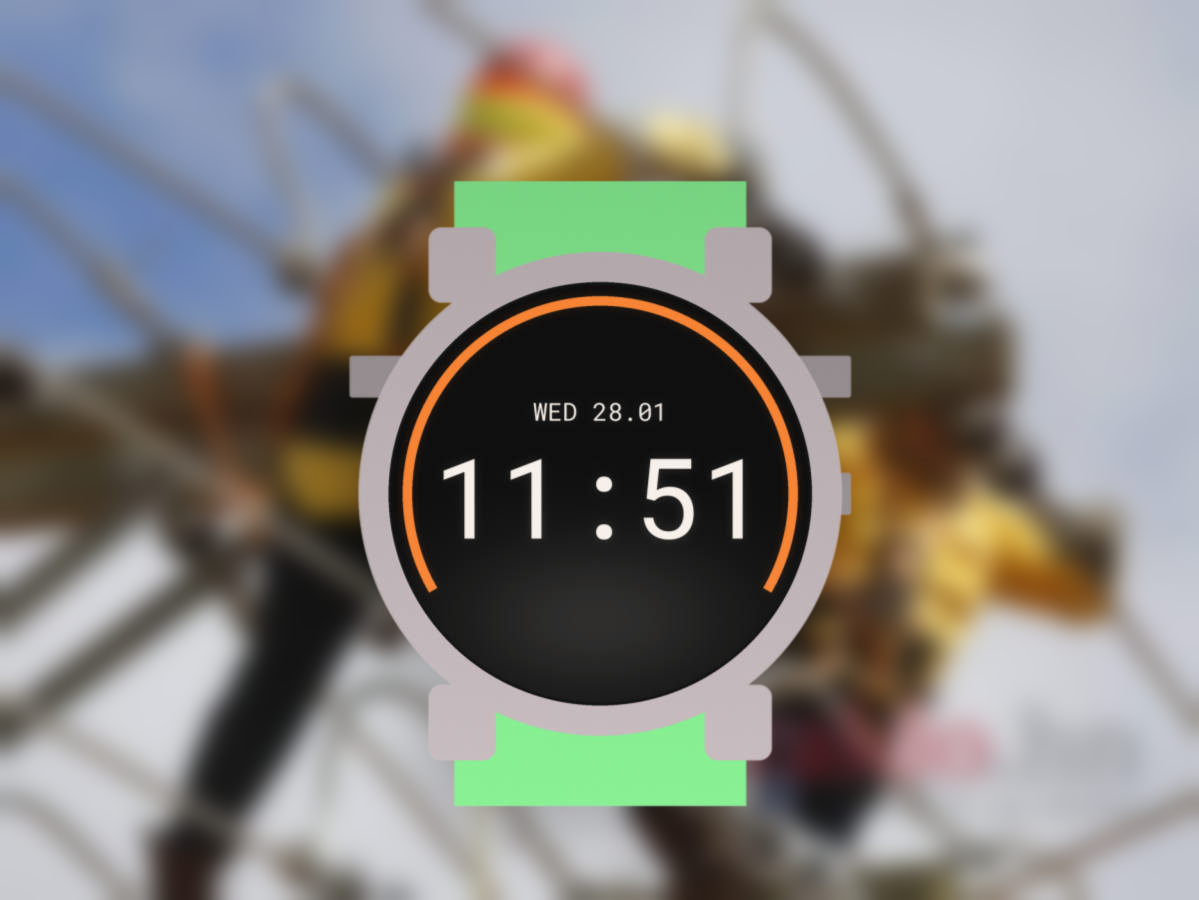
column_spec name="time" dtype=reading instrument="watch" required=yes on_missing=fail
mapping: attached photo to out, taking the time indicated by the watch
11:51
